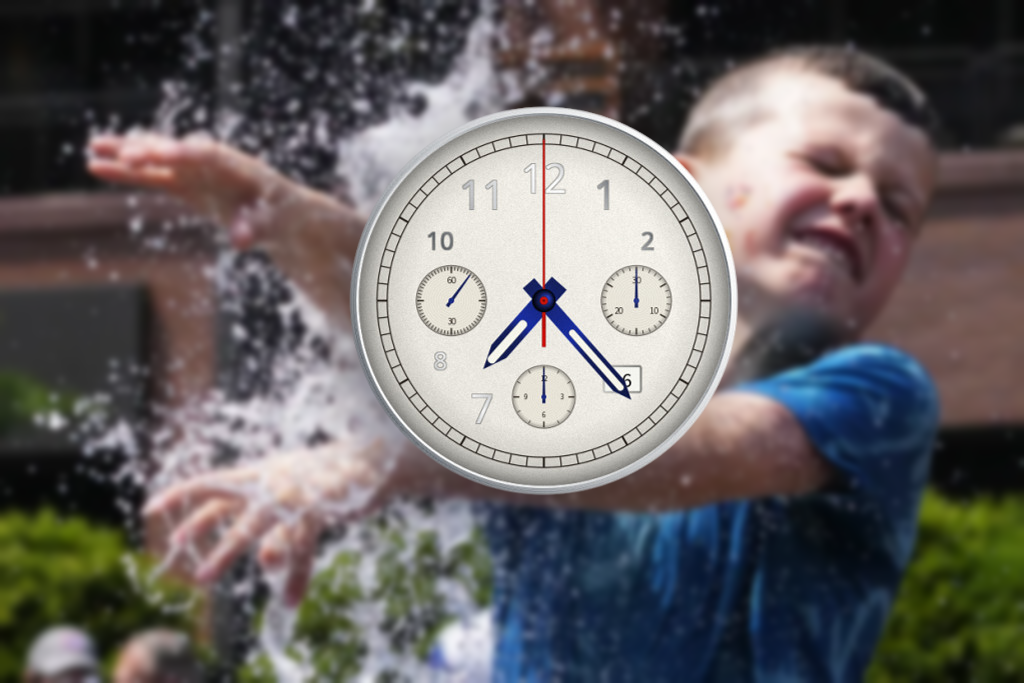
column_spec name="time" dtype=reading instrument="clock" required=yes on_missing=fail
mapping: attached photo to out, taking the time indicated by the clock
7:23:06
